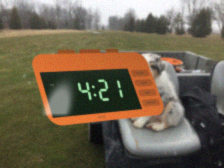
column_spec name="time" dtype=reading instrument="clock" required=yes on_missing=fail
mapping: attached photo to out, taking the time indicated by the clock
4:21
